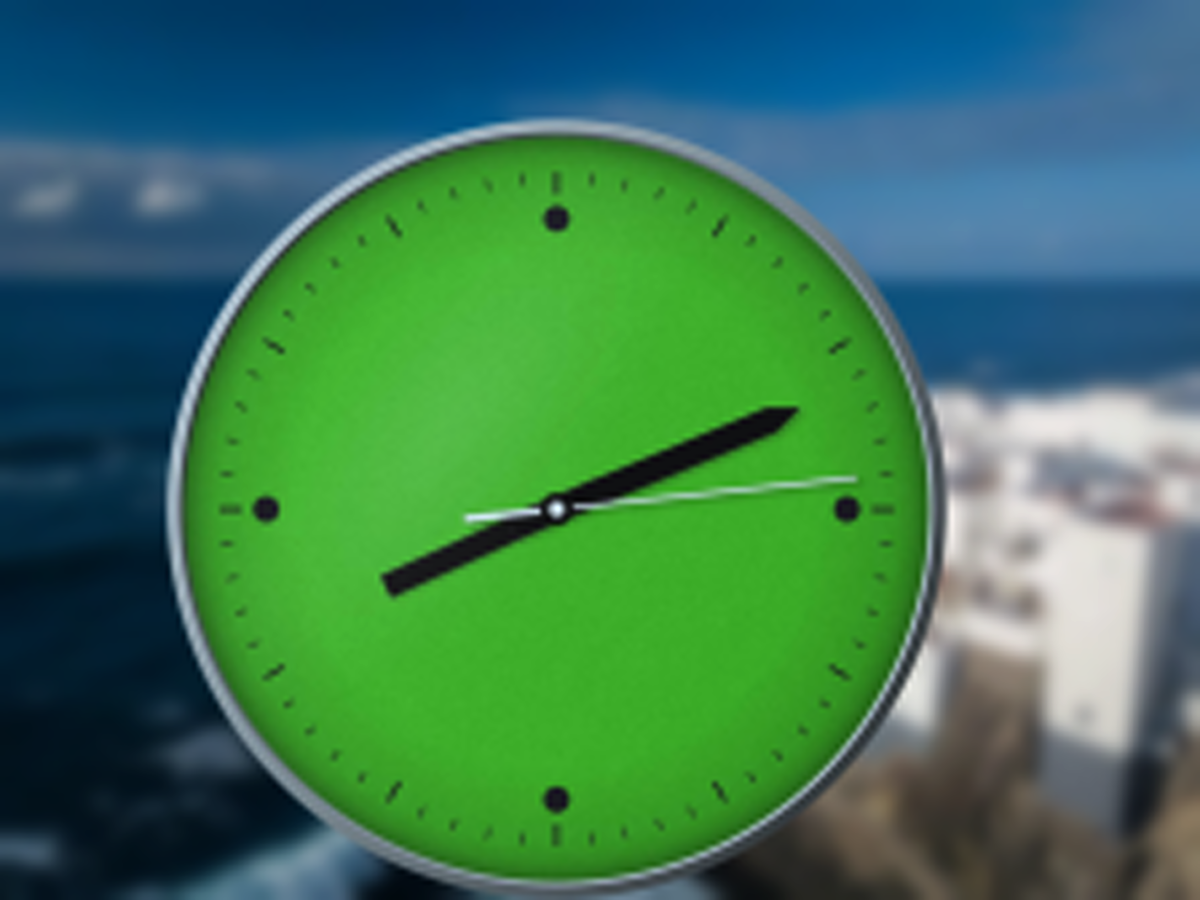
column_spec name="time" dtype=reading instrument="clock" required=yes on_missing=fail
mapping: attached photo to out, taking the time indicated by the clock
8:11:14
